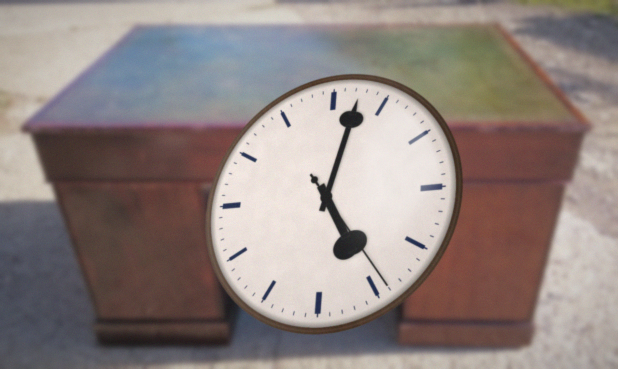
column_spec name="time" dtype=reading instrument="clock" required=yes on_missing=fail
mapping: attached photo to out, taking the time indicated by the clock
5:02:24
